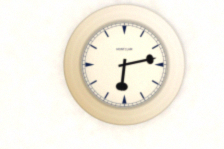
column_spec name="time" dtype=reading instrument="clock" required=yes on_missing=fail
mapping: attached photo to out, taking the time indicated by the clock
6:13
